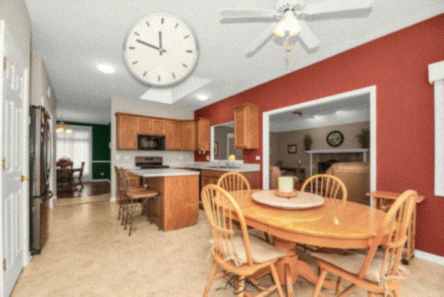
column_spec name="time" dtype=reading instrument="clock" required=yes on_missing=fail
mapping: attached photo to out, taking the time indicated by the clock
11:48
